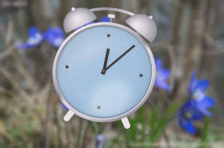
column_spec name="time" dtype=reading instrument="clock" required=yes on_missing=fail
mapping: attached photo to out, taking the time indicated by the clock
12:07
